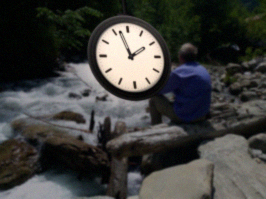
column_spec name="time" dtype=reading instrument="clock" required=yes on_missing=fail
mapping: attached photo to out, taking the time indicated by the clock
1:57
